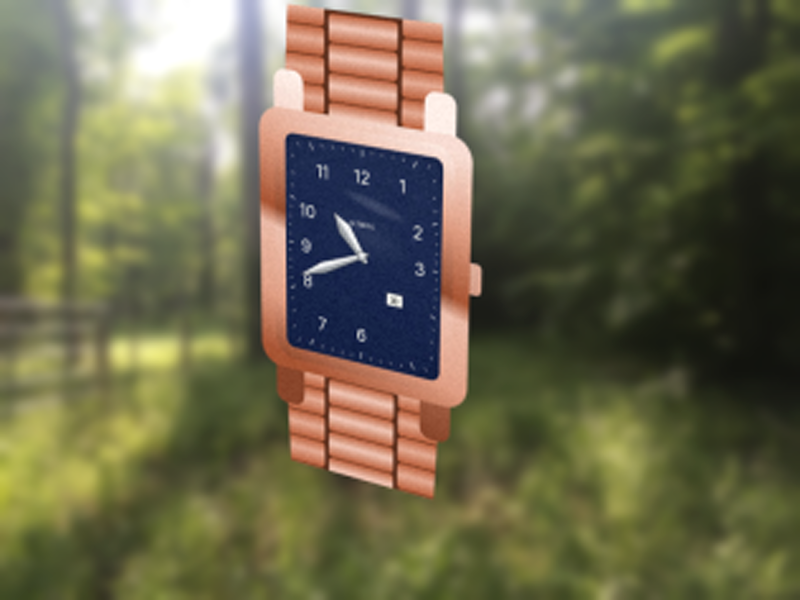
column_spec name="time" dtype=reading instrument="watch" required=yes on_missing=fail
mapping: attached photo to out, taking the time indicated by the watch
10:41
